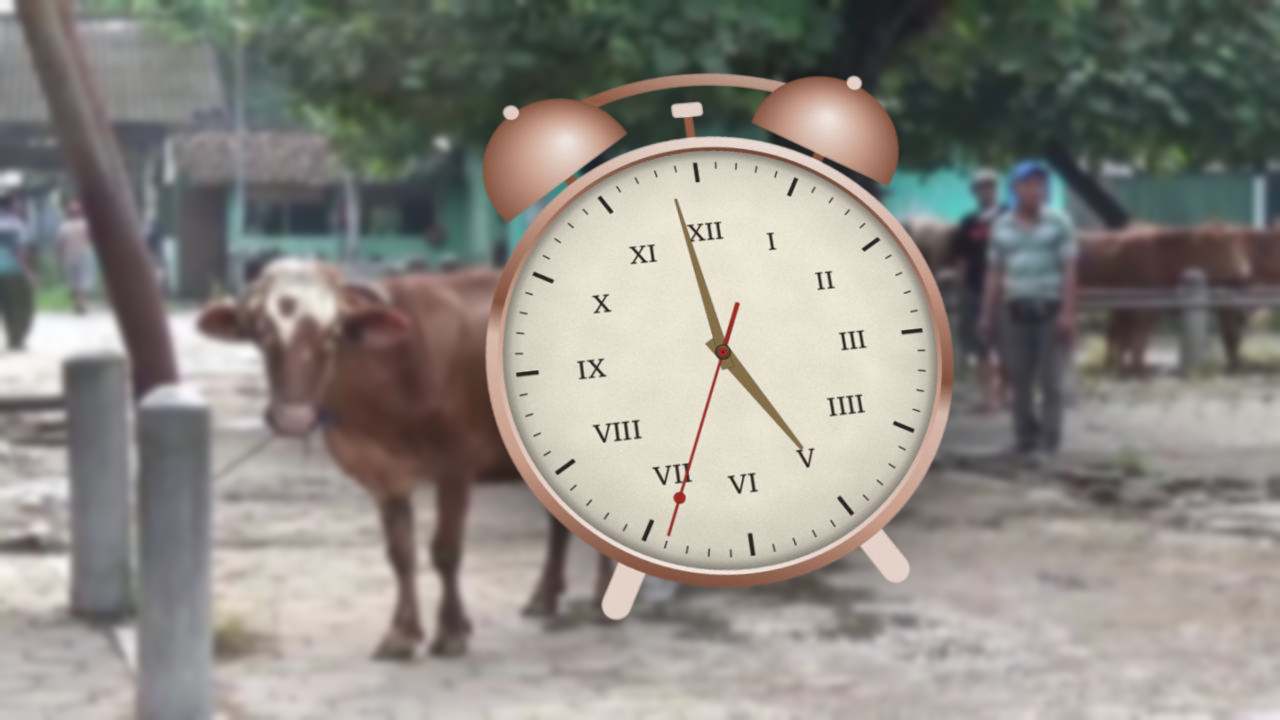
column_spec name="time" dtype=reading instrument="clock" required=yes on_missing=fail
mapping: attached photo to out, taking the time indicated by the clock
4:58:34
